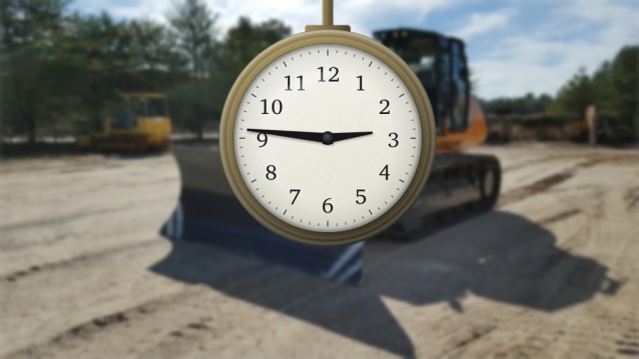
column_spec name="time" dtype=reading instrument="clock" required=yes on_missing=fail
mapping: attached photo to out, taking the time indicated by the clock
2:46
